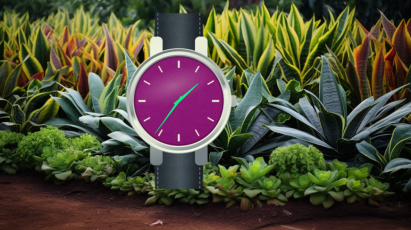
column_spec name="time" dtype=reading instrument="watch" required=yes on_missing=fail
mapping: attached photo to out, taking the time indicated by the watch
1:36
